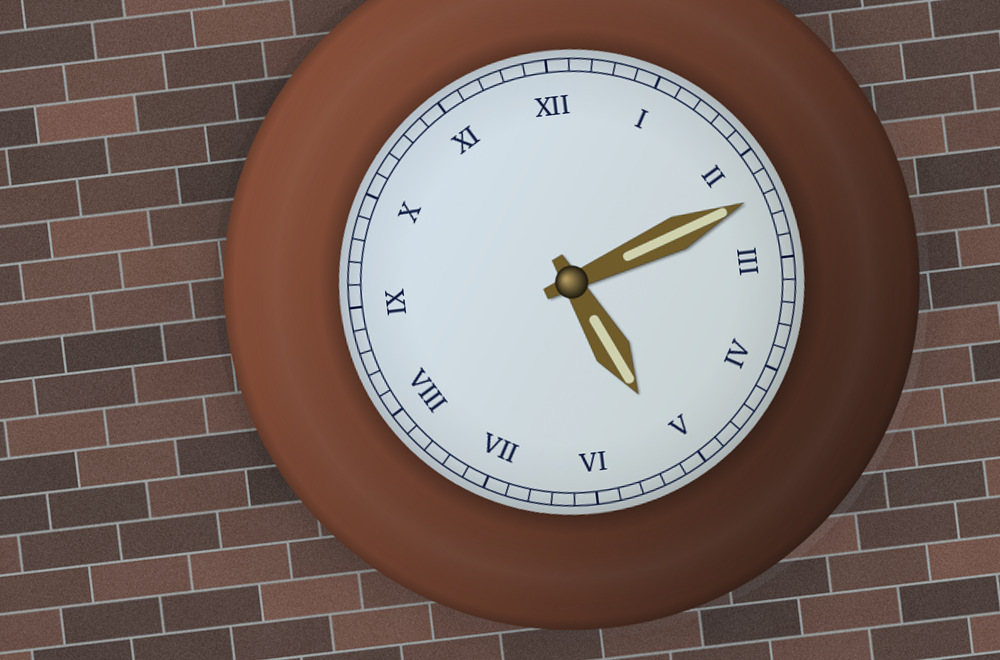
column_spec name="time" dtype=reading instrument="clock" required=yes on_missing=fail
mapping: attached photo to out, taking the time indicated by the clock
5:12
